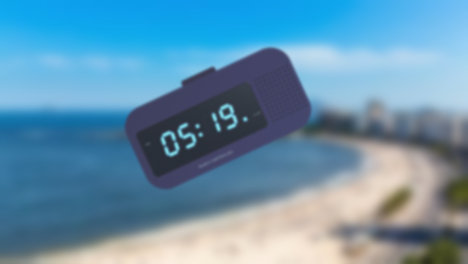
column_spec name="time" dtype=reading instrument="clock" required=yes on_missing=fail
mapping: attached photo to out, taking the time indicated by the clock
5:19
